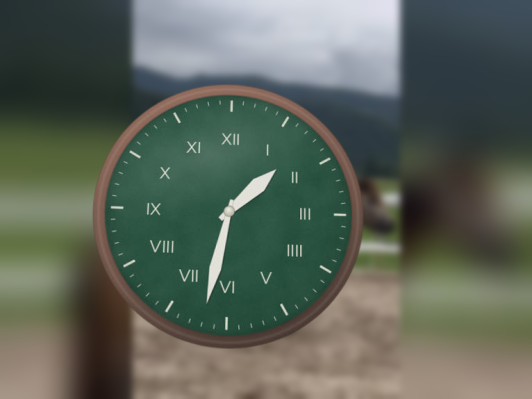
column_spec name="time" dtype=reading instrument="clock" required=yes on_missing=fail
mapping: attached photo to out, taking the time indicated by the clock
1:32
